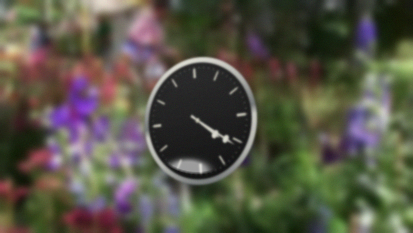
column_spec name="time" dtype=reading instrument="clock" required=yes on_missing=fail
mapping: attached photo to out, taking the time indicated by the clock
4:21
